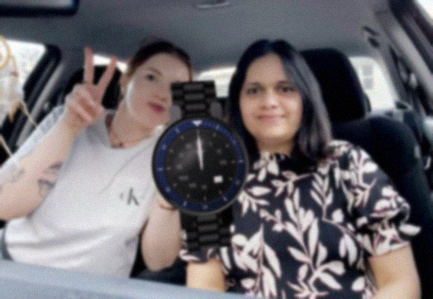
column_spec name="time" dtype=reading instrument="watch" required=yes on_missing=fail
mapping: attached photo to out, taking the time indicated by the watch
12:00
